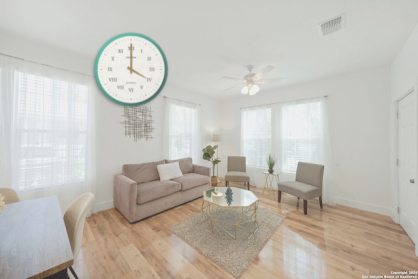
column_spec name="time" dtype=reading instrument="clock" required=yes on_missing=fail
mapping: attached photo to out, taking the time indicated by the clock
4:00
